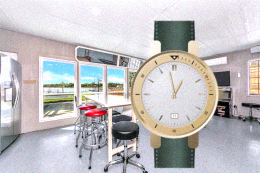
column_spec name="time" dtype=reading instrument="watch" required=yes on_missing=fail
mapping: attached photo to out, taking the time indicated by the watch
12:58
